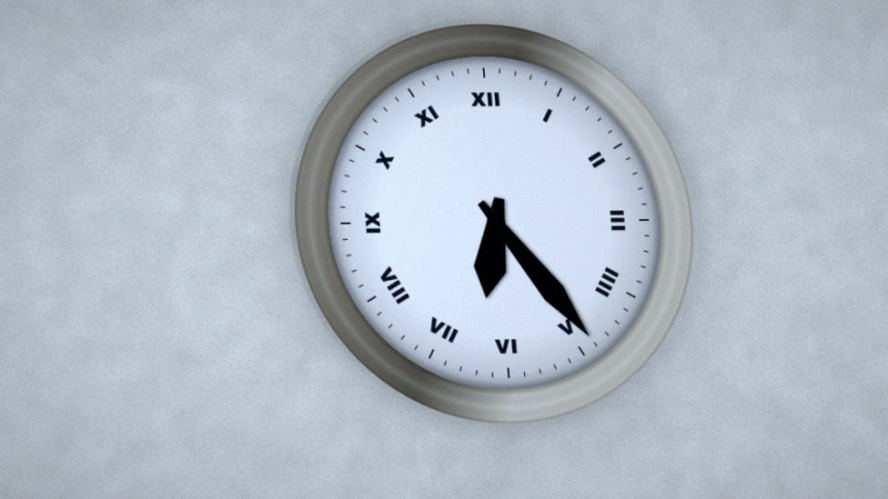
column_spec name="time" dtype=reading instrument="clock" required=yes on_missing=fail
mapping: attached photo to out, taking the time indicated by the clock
6:24
